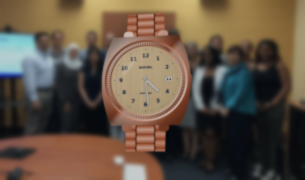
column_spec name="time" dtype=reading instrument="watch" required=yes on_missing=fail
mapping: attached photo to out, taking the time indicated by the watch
4:29
